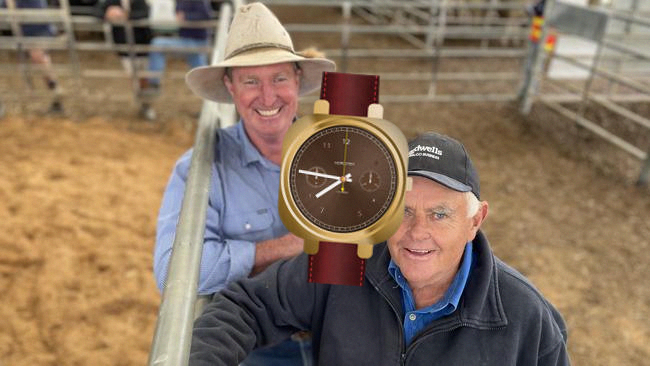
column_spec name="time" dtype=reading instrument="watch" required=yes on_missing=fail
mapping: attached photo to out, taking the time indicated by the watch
7:46
